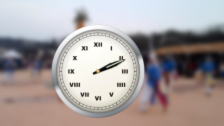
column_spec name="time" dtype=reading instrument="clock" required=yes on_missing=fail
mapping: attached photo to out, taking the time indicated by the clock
2:11
